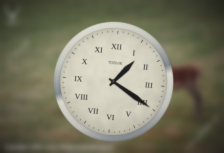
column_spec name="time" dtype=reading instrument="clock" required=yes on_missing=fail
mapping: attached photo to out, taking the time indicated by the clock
1:20
